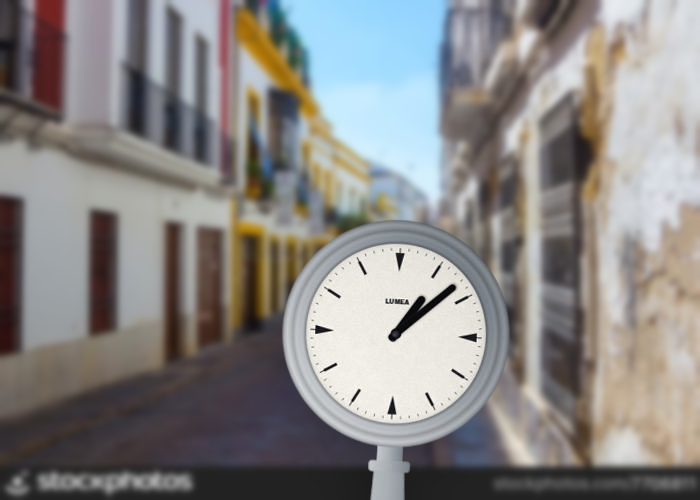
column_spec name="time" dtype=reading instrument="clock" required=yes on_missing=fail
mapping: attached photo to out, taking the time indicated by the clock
1:08
